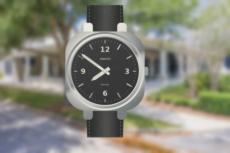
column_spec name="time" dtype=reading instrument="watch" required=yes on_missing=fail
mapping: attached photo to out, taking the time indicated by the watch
7:51
